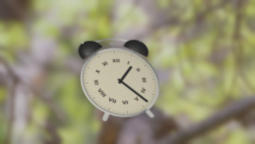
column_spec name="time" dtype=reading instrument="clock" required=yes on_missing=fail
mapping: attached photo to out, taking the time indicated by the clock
1:23
